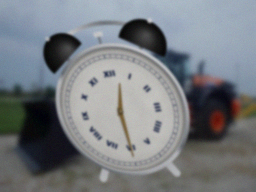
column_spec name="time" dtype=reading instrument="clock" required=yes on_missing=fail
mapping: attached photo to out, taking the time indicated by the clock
12:30
